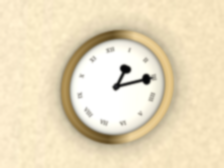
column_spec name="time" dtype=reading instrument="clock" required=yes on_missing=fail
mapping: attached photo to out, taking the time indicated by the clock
1:15
